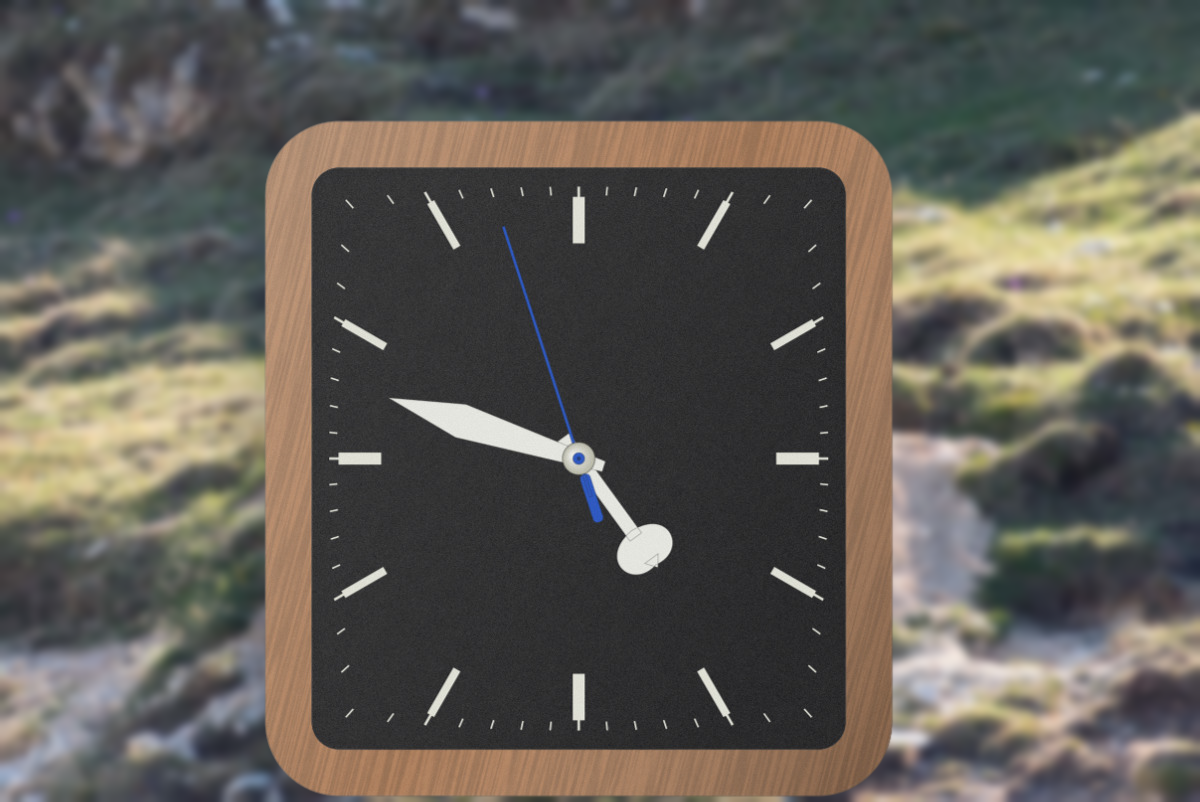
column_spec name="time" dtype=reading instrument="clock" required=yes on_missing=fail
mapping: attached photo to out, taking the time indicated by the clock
4:47:57
